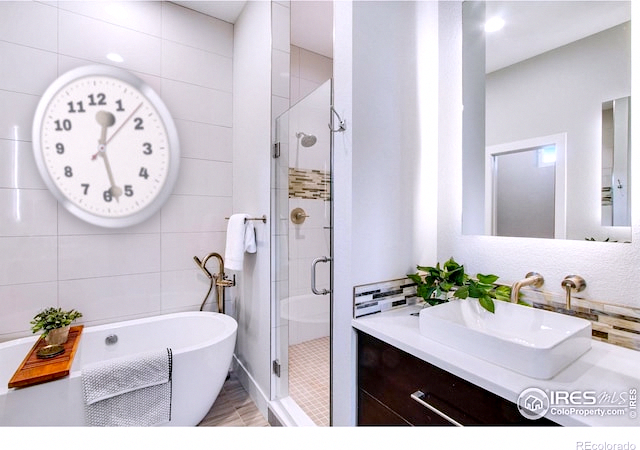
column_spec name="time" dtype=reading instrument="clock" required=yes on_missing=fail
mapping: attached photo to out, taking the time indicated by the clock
12:28:08
